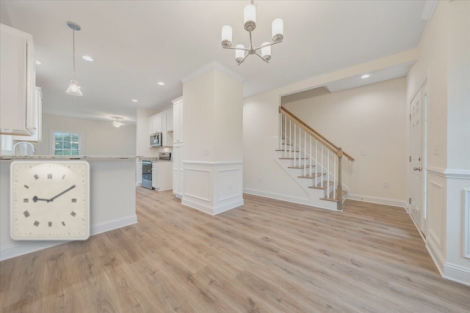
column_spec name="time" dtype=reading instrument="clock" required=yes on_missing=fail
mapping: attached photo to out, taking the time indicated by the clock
9:10
